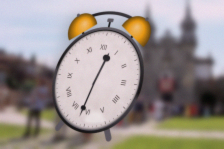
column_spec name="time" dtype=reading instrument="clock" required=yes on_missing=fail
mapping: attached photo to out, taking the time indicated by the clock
12:32
